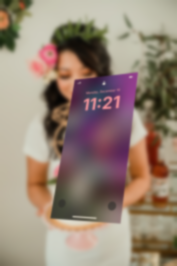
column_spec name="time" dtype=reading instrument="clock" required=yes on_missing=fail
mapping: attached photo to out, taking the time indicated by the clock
11:21
